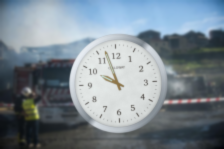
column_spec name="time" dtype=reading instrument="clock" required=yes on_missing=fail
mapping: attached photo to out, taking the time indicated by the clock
9:57
